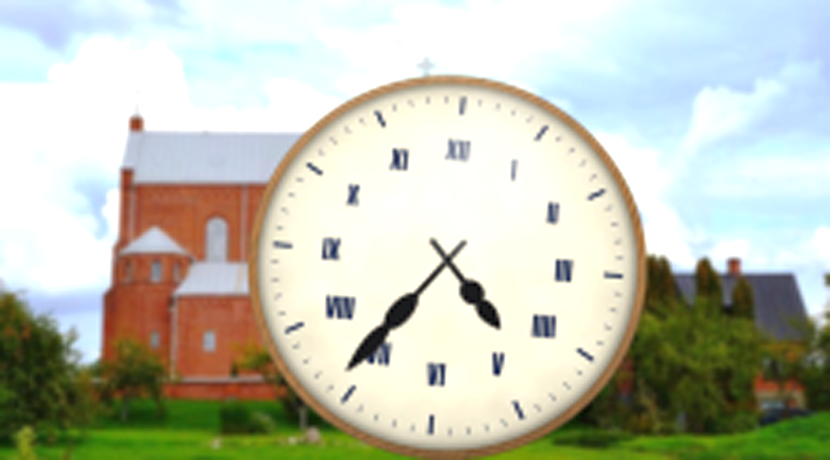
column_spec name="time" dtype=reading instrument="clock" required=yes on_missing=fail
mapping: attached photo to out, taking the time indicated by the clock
4:36
